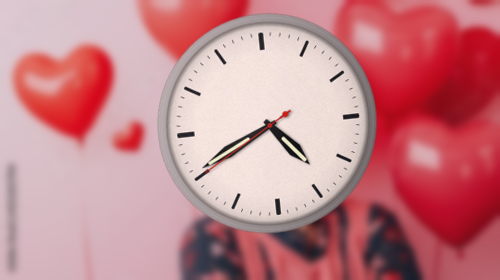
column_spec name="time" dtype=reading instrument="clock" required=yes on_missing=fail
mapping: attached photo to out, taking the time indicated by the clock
4:40:40
